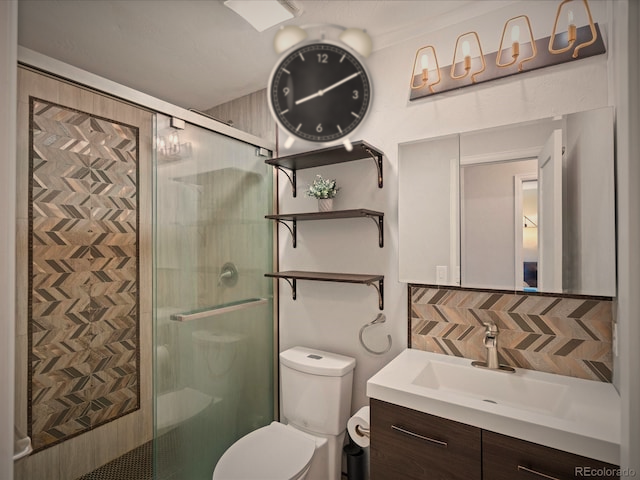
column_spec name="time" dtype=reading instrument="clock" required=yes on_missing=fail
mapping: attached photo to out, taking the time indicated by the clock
8:10
